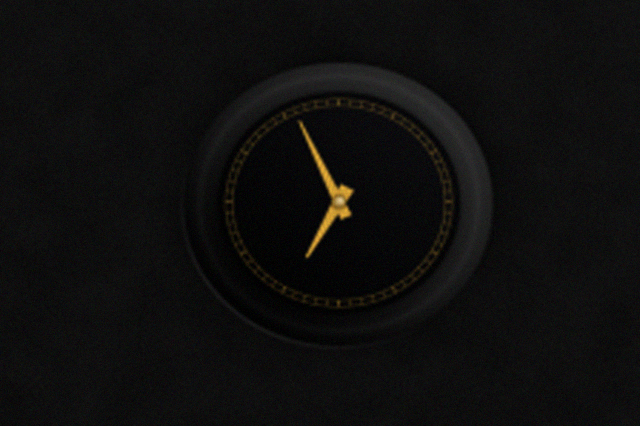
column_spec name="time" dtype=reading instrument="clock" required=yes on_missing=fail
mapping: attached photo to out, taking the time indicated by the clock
6:56
